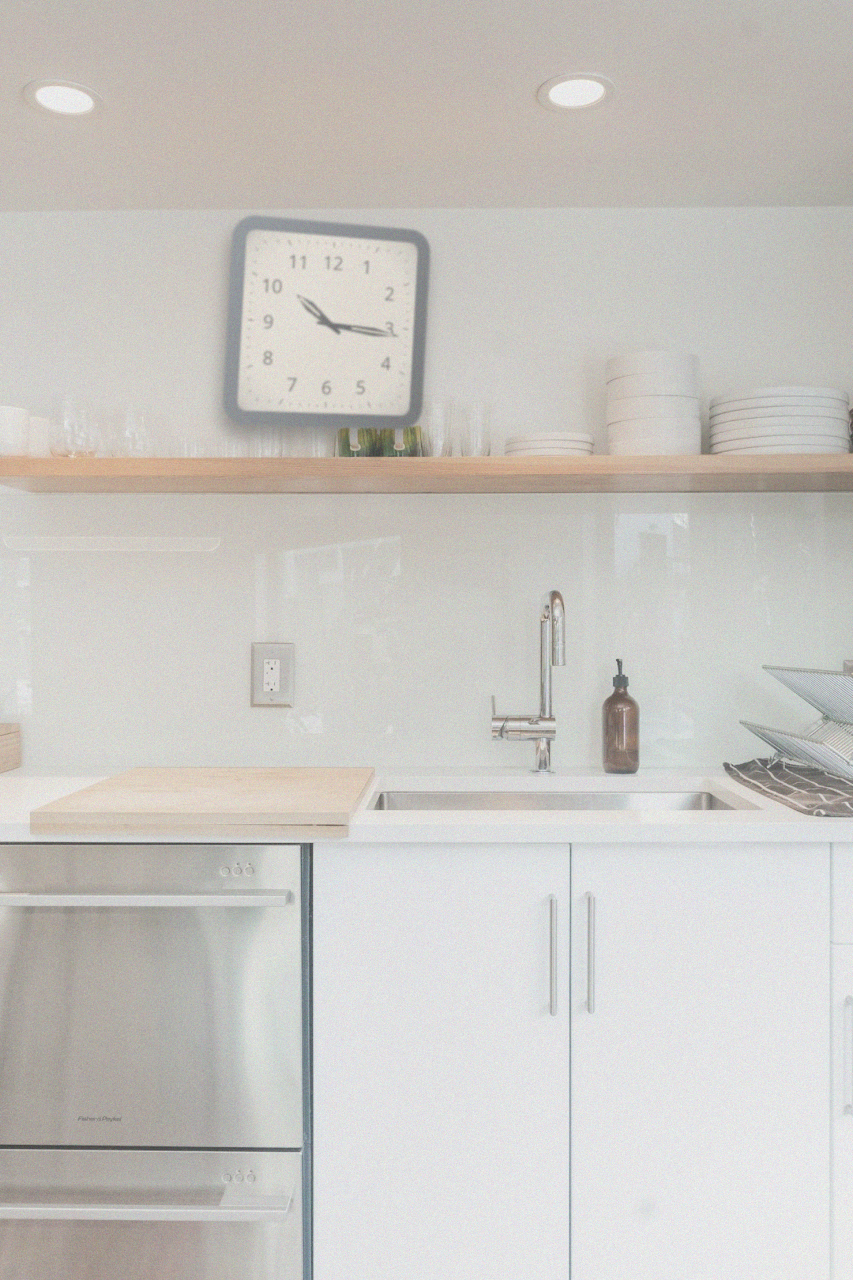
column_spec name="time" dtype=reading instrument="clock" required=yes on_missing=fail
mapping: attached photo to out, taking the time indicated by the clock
10:16
